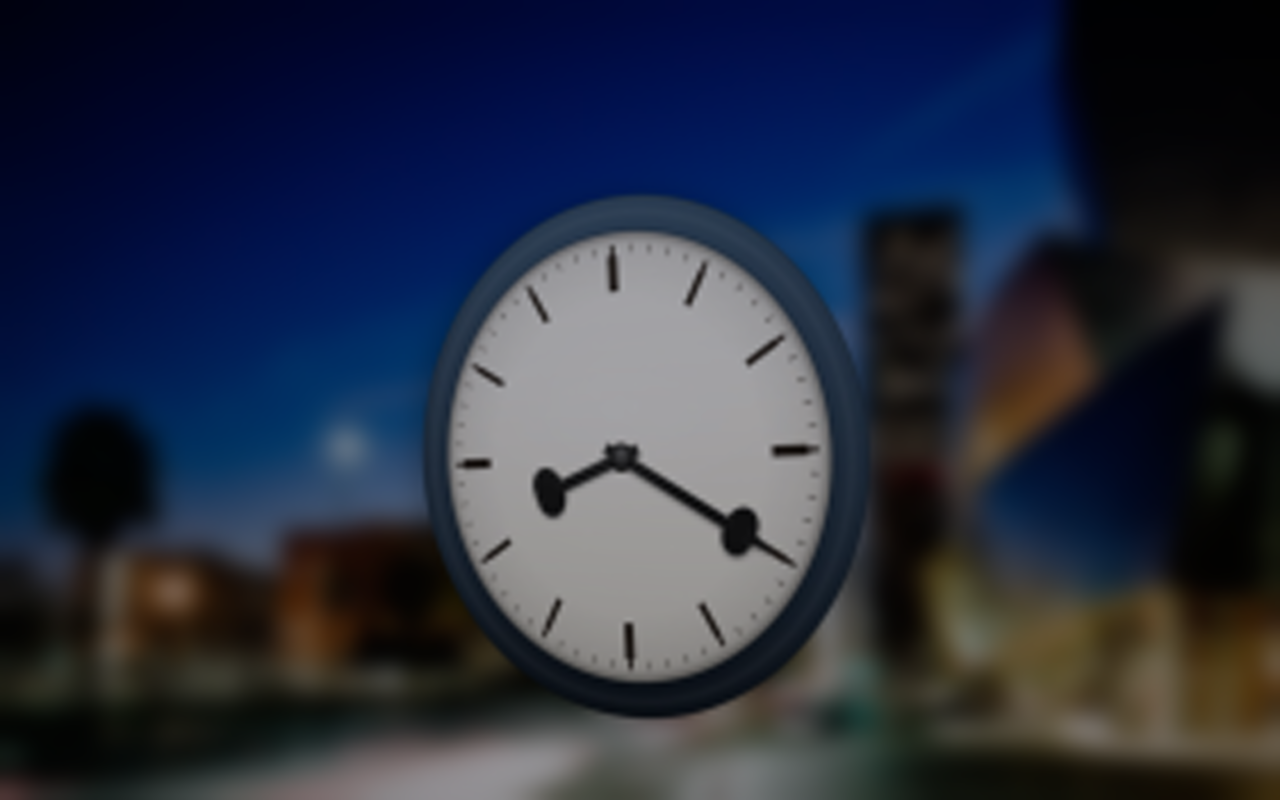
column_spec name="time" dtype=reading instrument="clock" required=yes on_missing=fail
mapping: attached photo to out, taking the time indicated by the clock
8:20
